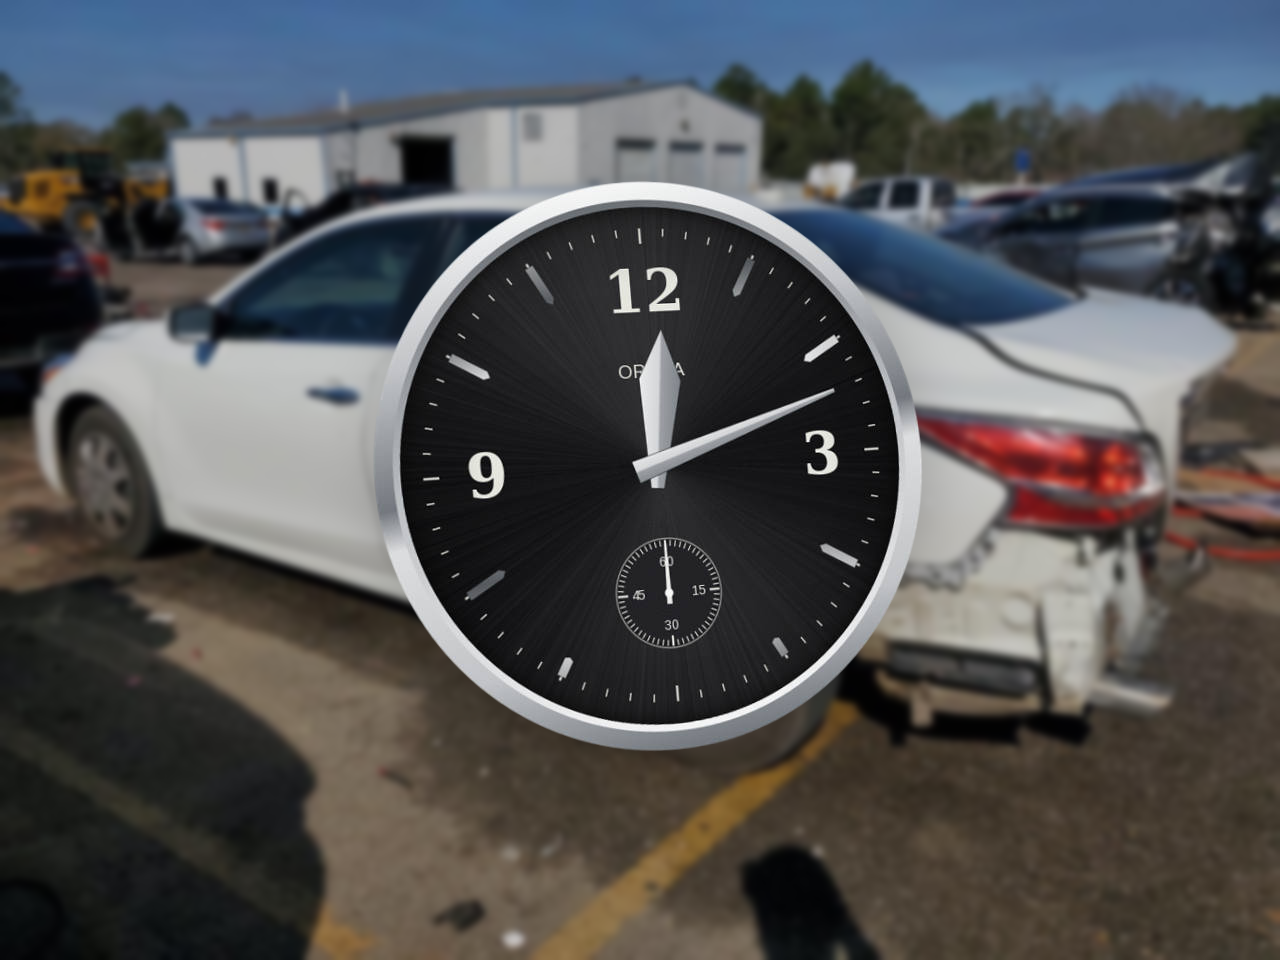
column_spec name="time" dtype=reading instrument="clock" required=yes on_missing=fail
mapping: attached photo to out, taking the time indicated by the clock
12:12:00
